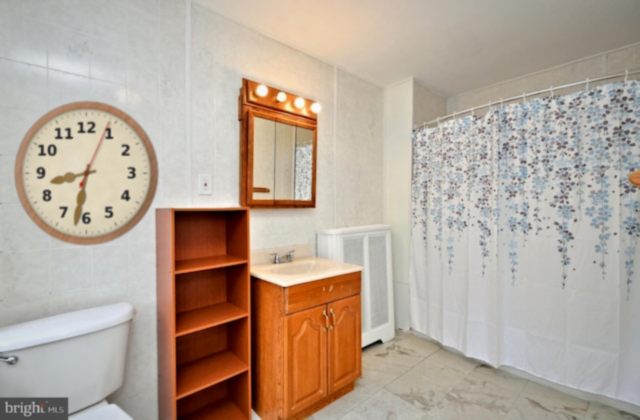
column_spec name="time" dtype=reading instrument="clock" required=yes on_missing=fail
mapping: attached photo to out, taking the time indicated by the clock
8:32:04
